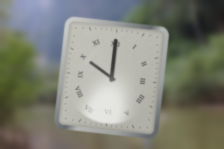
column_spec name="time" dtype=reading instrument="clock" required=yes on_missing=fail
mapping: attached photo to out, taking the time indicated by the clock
10:00
